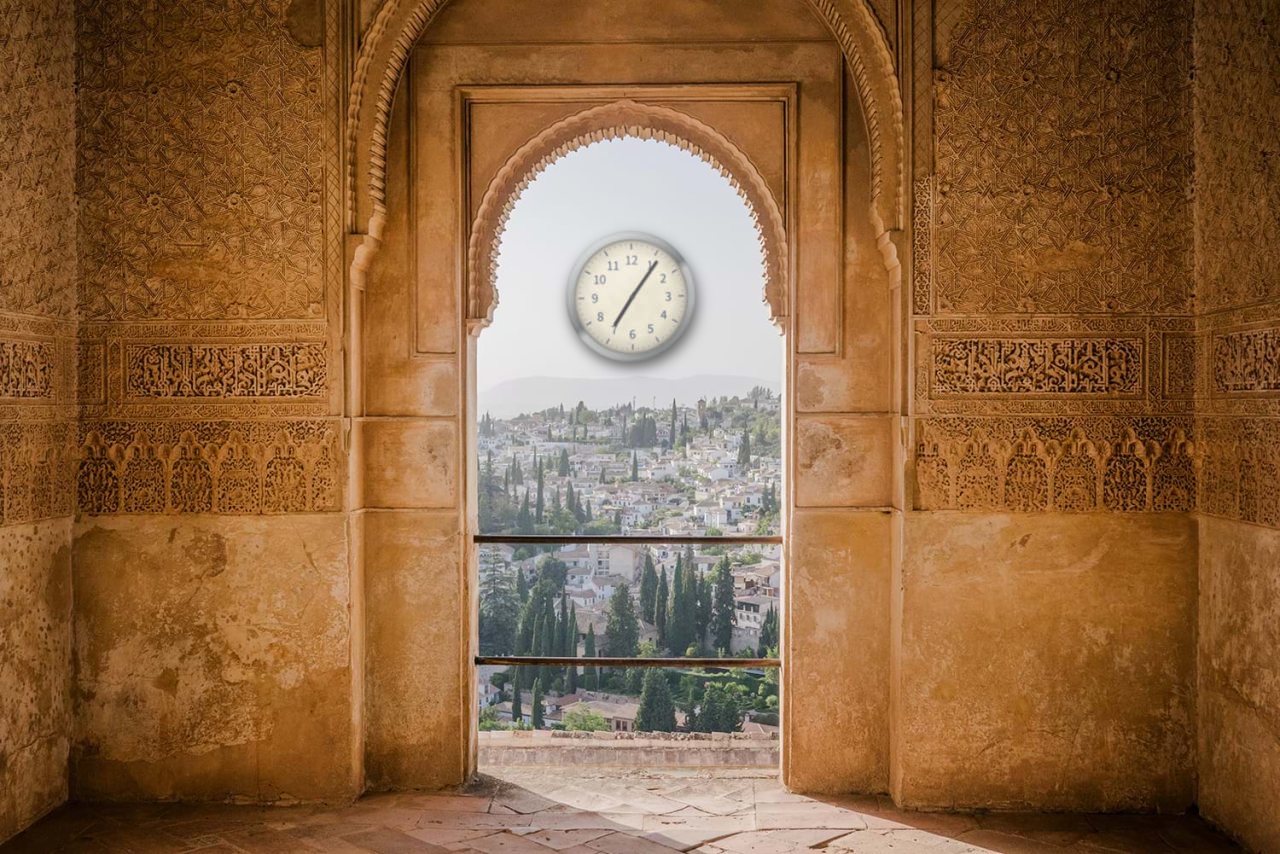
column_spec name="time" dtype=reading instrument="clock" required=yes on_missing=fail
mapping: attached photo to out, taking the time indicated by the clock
7:06
